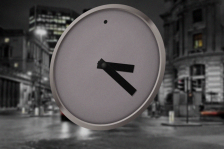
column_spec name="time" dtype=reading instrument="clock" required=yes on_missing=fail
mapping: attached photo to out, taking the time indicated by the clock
3:22
